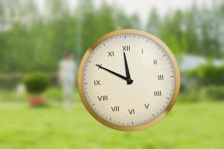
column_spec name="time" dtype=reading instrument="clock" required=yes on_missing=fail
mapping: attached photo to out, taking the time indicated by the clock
11:50
